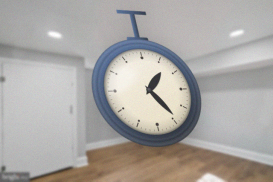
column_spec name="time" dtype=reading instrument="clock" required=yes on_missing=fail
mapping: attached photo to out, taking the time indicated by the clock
1:24
